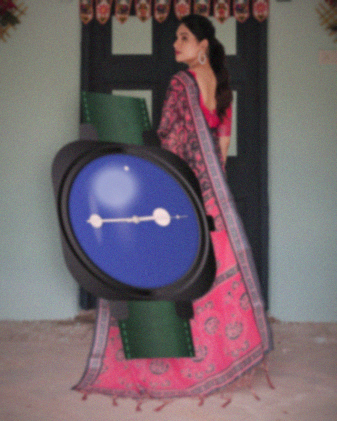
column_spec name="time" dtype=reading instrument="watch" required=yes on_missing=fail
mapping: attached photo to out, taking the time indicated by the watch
2:44:14
